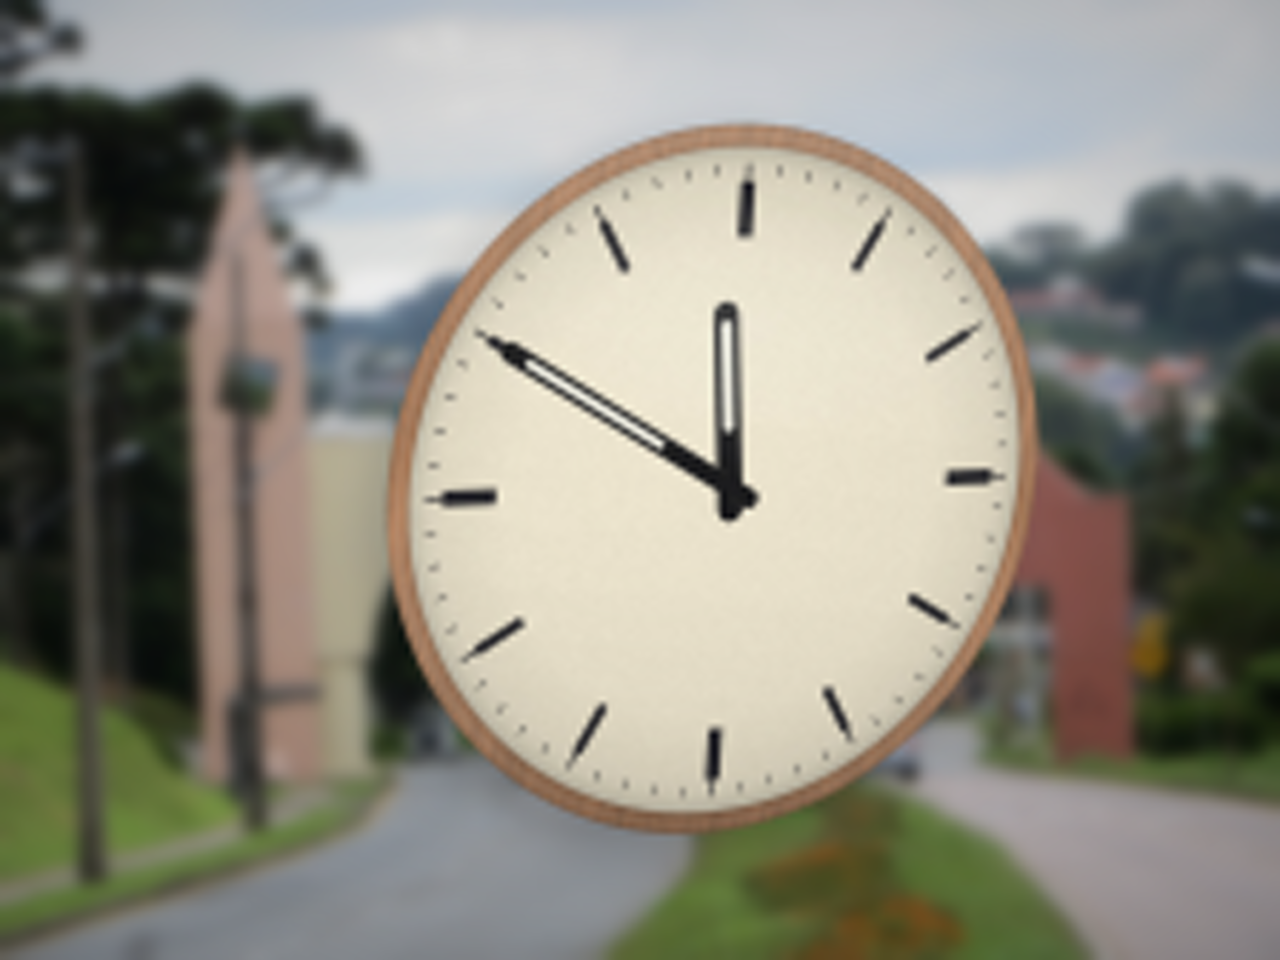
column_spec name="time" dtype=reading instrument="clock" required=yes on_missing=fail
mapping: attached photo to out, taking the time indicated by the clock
11:50
